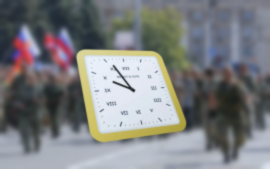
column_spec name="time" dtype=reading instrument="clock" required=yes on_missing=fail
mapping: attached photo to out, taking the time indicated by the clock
9:56
